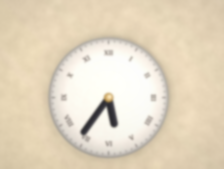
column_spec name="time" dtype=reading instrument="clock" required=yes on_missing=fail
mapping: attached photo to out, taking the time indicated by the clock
5:36
